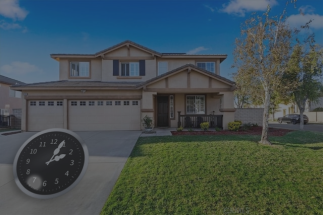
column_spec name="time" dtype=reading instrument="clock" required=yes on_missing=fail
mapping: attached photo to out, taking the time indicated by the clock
2:04
